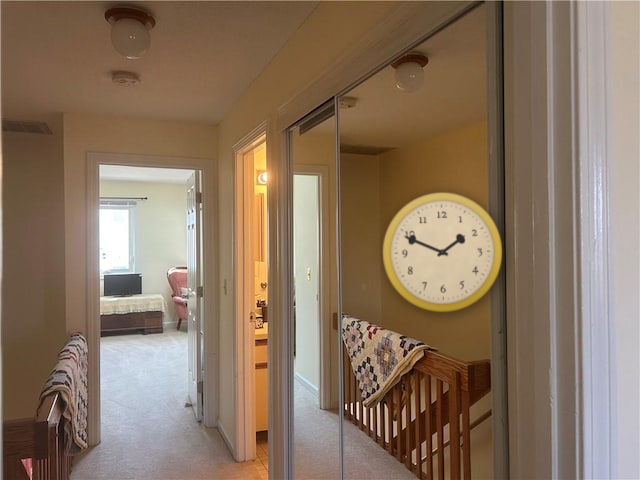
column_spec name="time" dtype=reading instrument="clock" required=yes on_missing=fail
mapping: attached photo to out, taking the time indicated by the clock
1:49
